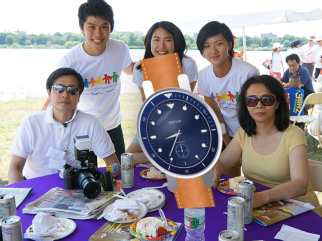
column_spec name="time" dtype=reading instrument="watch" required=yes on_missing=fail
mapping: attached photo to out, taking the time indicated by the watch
8:36
